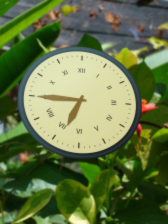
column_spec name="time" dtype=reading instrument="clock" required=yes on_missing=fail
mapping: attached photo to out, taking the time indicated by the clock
6:45
